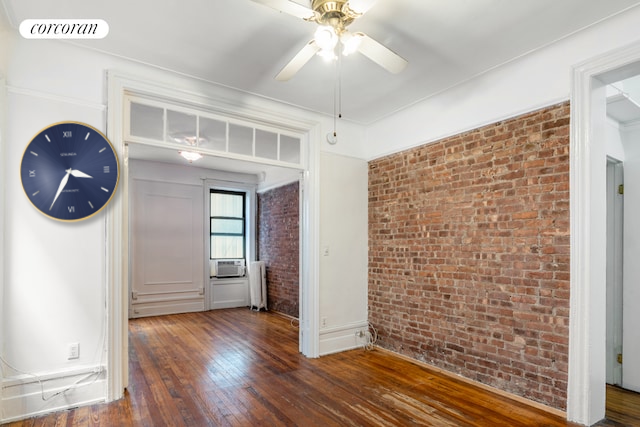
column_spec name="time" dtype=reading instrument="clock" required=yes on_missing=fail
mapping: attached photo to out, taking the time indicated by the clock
3:35
